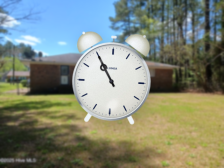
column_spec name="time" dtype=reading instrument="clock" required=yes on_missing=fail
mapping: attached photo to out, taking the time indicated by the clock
10:55
